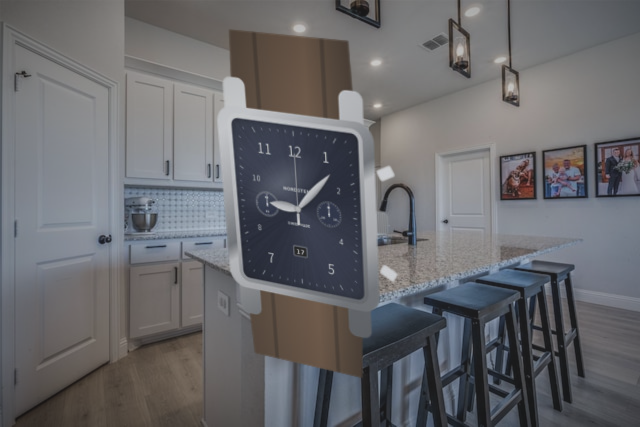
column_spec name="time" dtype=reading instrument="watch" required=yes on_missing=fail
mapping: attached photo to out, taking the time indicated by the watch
9:07
